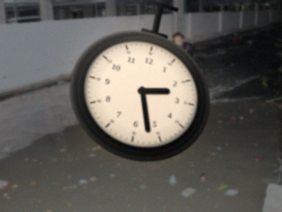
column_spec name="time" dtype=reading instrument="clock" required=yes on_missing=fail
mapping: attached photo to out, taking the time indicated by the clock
2:27
